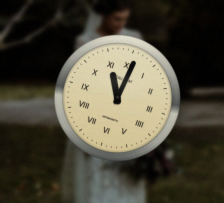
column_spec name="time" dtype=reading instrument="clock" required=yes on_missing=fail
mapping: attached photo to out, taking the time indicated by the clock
11:01
